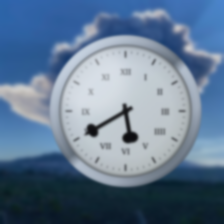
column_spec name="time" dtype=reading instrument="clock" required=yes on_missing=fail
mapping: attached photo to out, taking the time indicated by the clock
5:40
